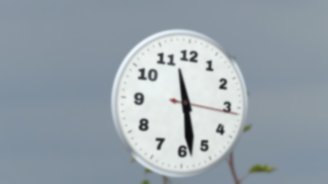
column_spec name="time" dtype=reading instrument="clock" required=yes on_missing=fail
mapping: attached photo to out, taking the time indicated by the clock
11:28:16
